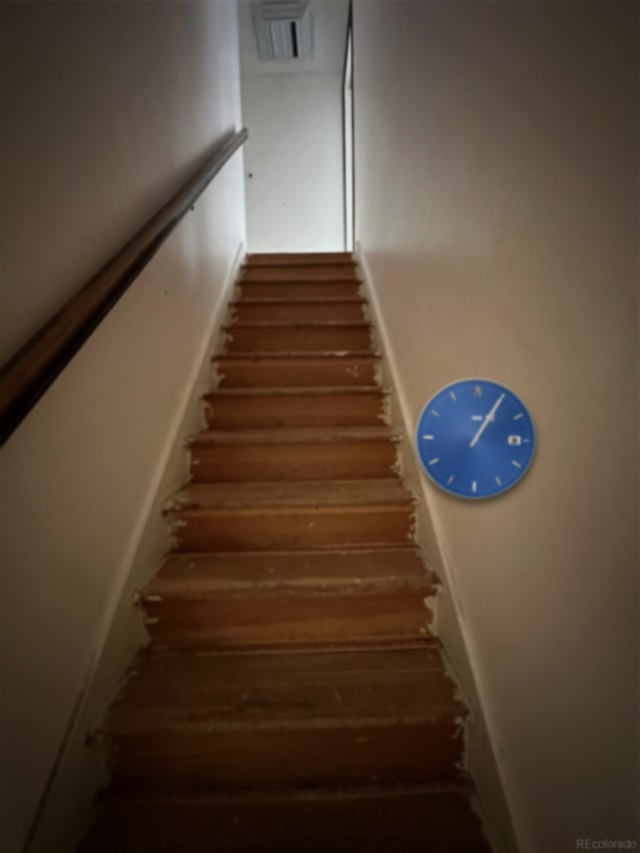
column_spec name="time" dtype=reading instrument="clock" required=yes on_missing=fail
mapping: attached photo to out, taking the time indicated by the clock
1:05
